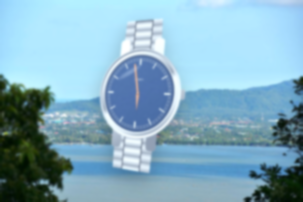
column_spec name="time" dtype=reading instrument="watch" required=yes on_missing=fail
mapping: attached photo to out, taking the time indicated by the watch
5:58
